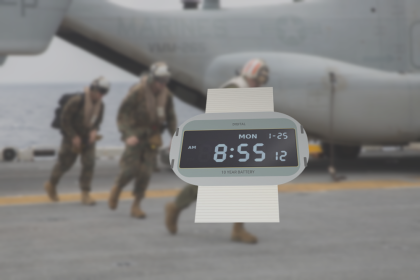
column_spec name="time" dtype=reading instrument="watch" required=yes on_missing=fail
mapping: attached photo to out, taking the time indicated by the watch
8:55:12
